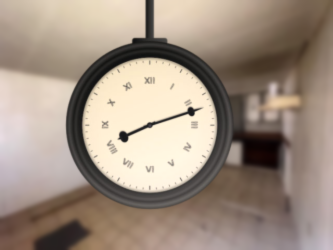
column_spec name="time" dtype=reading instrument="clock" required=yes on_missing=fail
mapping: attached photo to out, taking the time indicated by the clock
8:12
